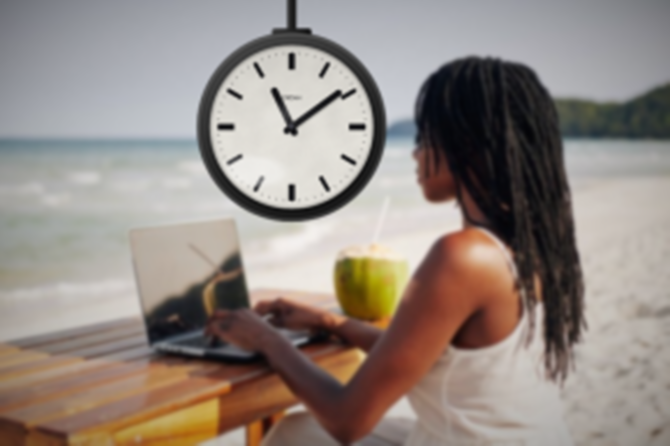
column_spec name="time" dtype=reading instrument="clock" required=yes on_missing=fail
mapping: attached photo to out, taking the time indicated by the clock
11:09
